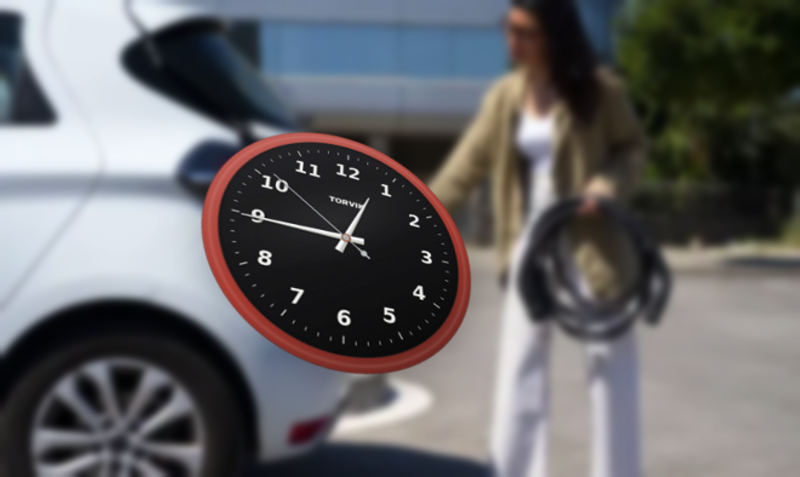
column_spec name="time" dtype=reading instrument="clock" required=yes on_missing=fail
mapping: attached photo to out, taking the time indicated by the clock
12:44:51
